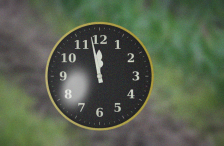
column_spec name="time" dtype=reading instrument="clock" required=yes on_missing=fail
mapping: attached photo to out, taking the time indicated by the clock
11:58
